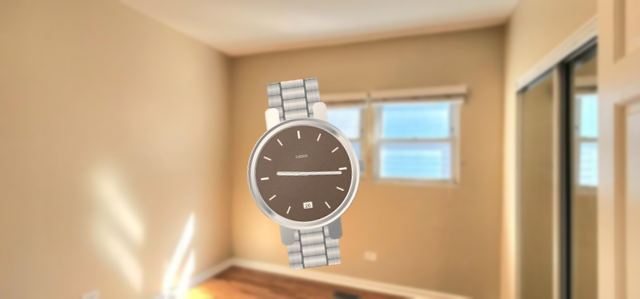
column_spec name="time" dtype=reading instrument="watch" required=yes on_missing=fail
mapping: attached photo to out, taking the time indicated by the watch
9:16
